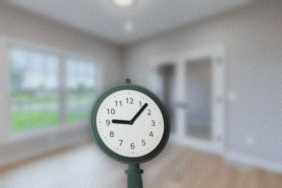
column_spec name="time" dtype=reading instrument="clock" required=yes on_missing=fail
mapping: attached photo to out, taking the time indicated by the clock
9:07
